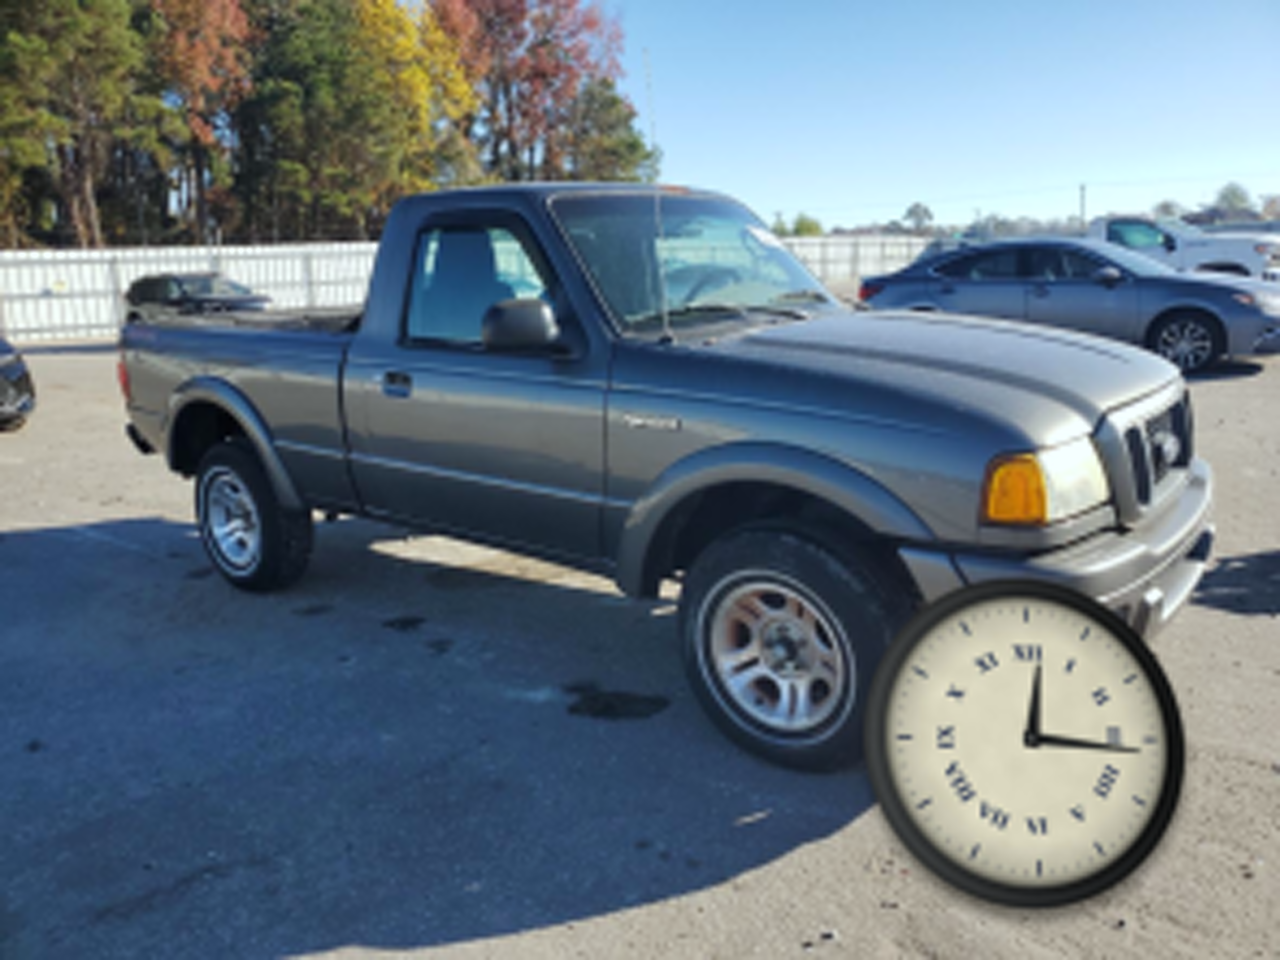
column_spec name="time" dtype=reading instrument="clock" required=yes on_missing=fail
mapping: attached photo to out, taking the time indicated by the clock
12:16
